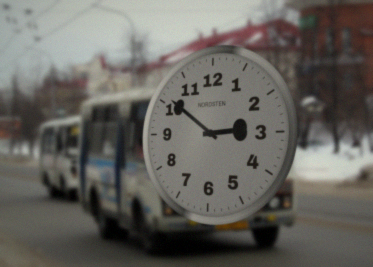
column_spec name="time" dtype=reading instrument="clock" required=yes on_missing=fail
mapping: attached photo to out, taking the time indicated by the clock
2:51
